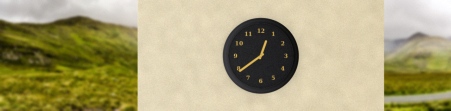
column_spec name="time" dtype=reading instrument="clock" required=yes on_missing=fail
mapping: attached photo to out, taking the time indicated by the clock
12:39
